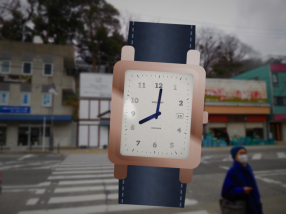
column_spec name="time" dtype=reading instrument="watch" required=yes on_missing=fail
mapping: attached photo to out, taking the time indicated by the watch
8:01
